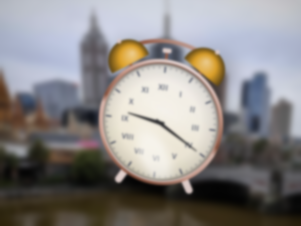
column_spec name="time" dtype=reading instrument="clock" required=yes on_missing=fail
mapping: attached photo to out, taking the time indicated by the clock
9:20
